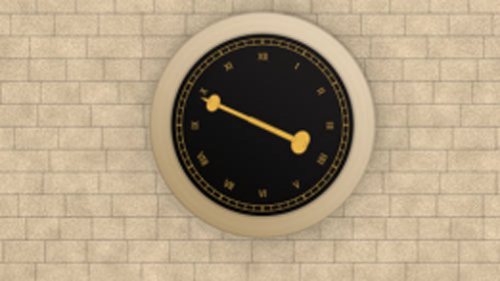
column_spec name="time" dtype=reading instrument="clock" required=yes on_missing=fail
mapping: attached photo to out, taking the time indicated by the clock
3:49
